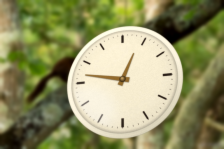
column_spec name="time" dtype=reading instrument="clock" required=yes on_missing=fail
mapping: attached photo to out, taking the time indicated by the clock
12:47
